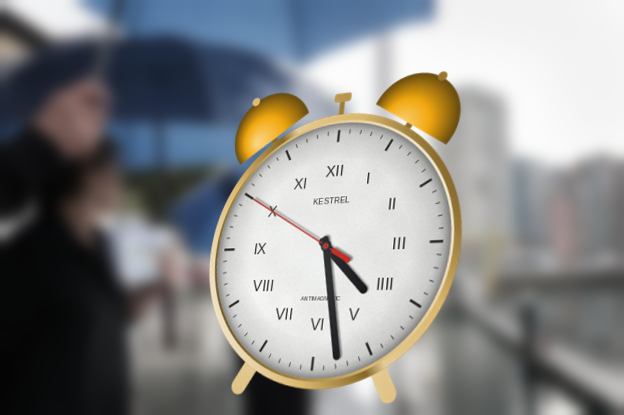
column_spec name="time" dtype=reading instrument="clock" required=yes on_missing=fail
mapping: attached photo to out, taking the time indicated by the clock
4:27:50
